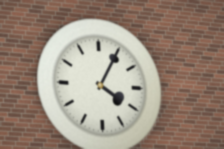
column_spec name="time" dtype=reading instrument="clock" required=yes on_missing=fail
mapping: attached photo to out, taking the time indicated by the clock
4:05
